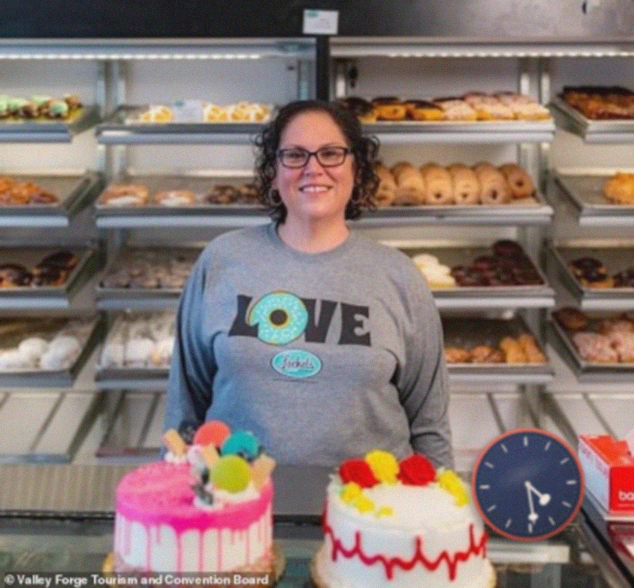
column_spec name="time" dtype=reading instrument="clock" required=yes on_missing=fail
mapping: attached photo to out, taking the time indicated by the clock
4:29
